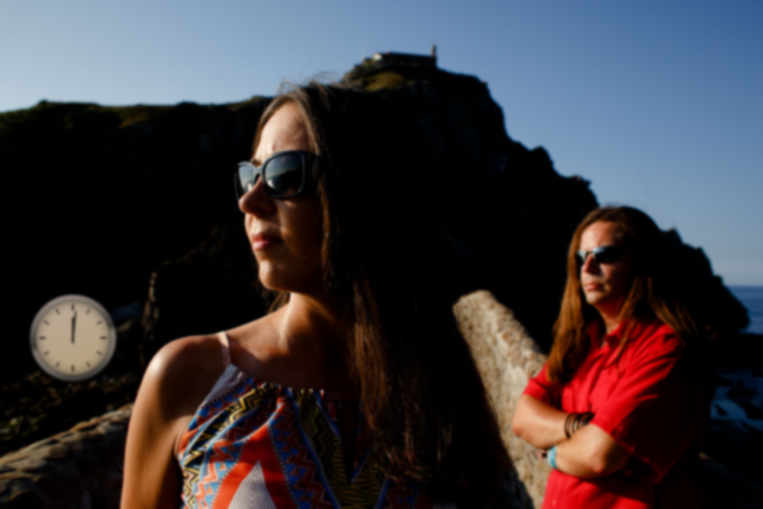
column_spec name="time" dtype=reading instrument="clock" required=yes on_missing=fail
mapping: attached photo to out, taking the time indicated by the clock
12:01
